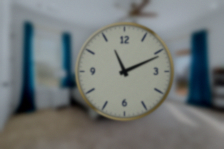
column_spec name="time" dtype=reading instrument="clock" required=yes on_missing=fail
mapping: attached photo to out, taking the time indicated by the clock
11:11
